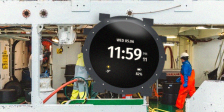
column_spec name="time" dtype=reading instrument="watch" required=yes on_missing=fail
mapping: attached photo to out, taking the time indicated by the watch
11:59
